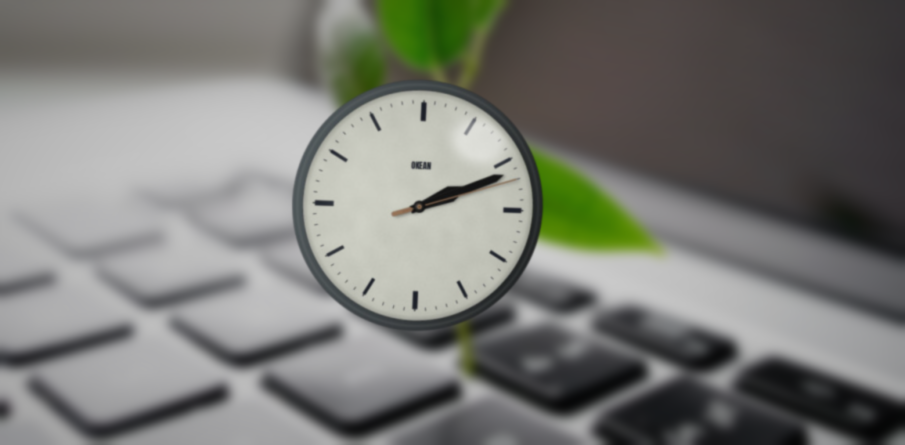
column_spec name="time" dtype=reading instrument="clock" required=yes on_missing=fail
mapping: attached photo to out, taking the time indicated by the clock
2:11:12
